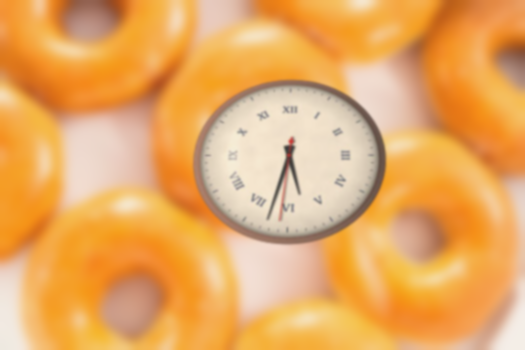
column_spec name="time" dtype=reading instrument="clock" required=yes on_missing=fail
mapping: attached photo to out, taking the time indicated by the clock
5:32:31
